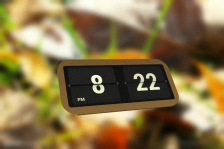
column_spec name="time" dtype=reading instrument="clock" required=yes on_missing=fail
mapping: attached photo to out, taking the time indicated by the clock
8:22
